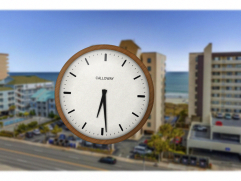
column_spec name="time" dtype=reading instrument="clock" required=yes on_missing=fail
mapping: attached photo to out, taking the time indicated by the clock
6:29
